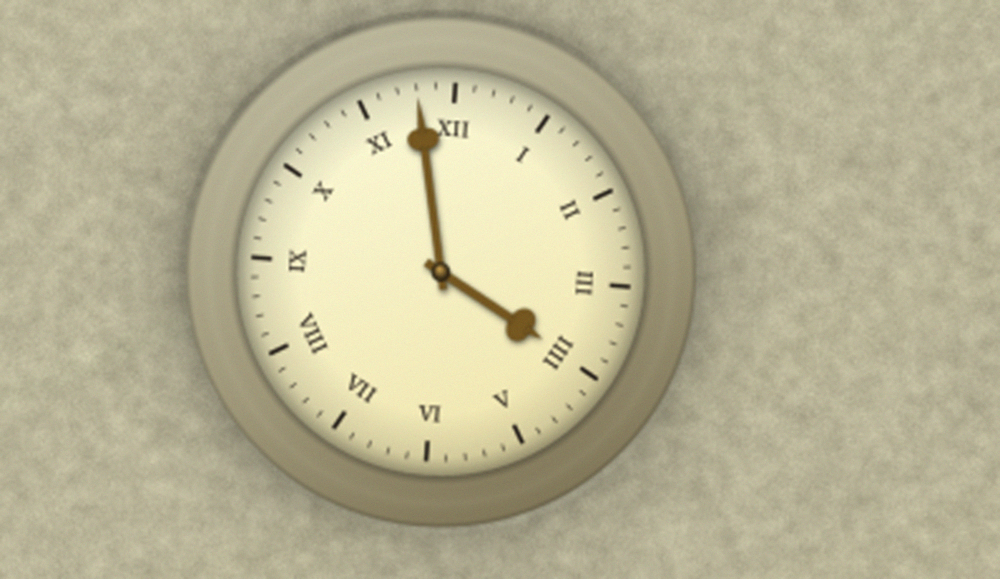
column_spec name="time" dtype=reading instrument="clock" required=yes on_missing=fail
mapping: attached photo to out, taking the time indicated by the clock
3:58
